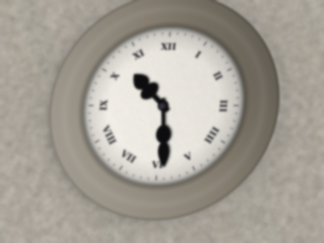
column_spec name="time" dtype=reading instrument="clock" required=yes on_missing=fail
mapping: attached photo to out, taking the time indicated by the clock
10:29
